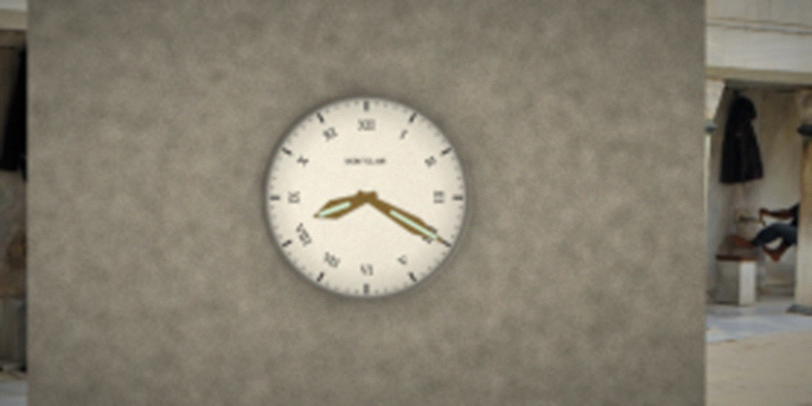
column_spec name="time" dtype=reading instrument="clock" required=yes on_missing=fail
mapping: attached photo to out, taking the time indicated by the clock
8:20
